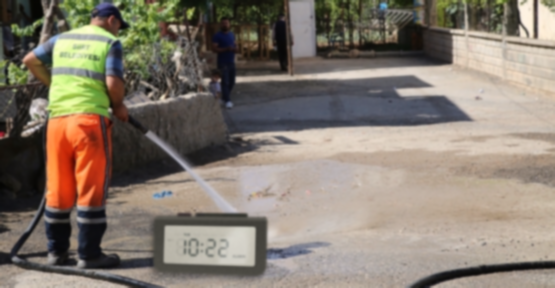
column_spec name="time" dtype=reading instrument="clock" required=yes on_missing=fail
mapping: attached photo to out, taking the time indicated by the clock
10:22
